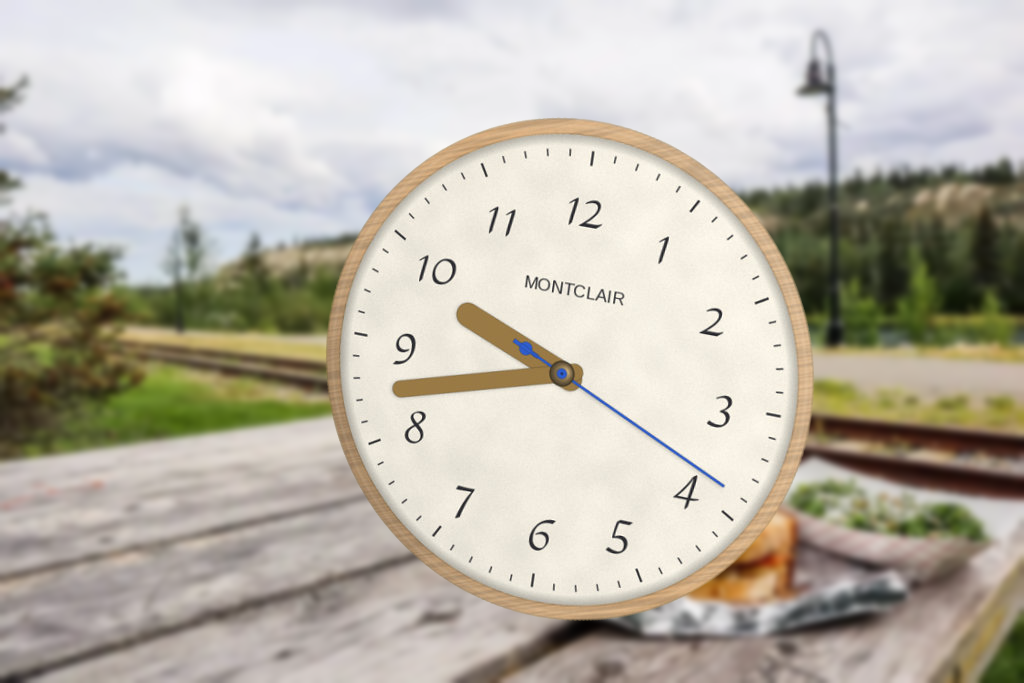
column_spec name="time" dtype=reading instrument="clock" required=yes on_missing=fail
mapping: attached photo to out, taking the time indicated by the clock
9:42:19
